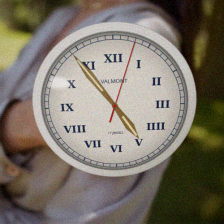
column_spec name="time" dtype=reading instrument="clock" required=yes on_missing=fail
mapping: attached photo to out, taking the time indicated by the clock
4:54:03
